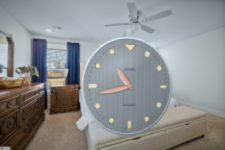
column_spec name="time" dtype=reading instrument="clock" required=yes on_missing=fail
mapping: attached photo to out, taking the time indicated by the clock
10:43
